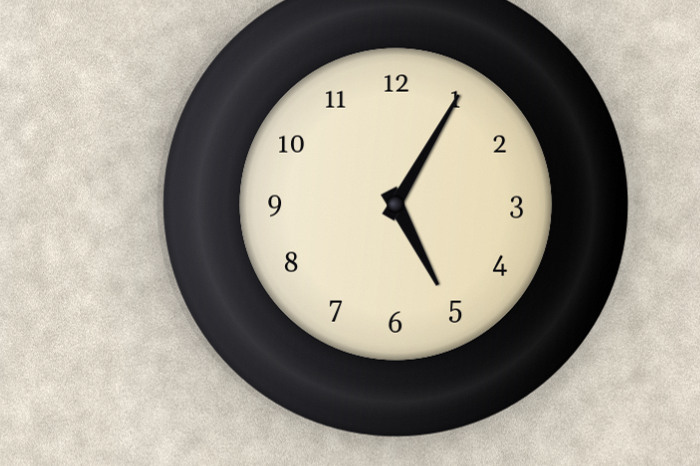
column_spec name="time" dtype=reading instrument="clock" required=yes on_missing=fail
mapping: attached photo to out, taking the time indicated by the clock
5:05
